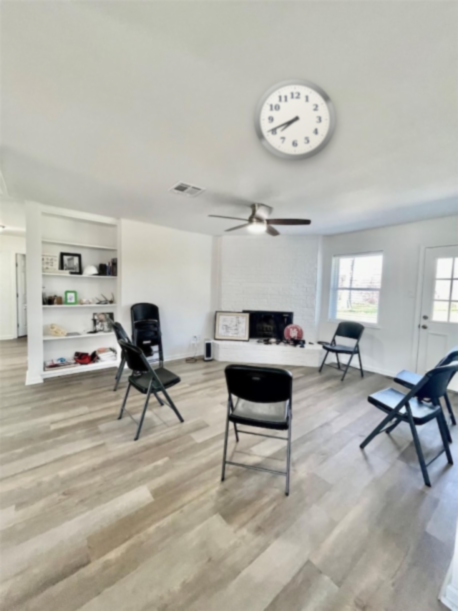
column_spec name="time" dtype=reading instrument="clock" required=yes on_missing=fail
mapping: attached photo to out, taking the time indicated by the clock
7:41
